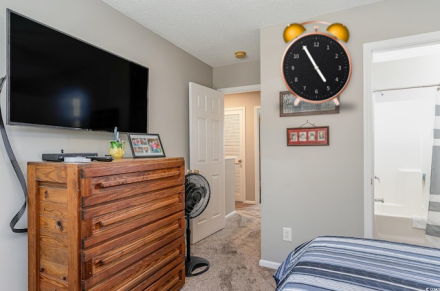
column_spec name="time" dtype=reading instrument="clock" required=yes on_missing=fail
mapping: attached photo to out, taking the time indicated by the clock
4:55
